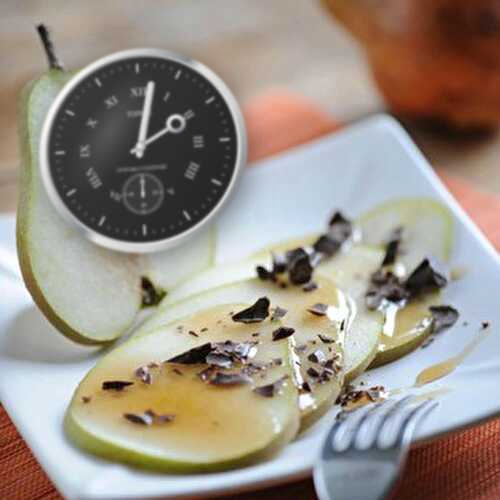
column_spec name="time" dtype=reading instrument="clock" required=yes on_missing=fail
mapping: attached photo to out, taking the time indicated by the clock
2:02
